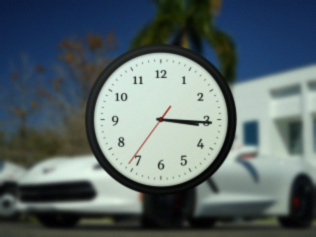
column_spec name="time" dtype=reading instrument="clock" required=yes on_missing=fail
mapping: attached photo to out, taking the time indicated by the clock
3:15:36
